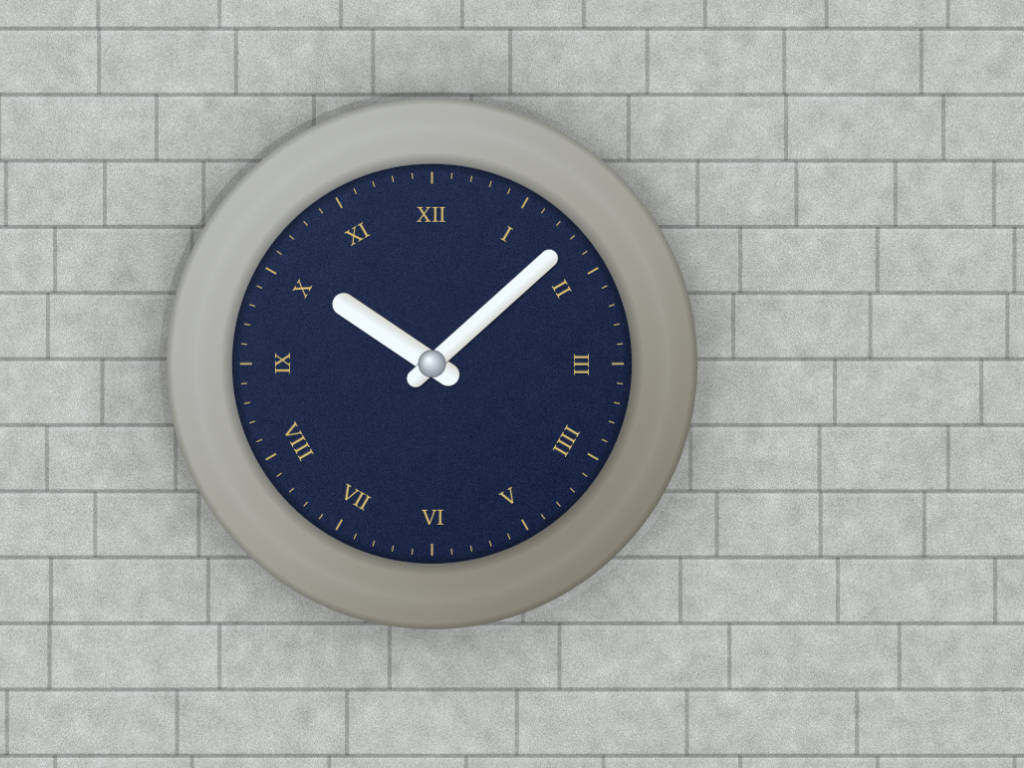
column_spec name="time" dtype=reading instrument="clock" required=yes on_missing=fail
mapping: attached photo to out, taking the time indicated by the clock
10:08
